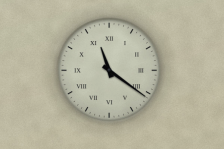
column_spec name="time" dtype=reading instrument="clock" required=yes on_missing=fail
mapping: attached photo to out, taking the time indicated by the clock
11:21
